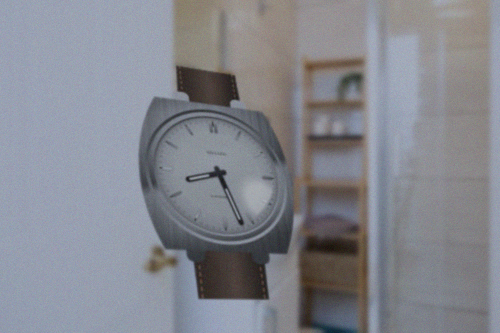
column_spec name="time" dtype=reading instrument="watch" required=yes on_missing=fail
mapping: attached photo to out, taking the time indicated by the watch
8:27
